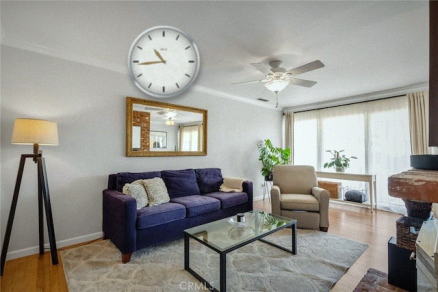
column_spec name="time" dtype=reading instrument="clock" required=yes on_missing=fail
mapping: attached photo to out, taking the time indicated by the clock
10:44
